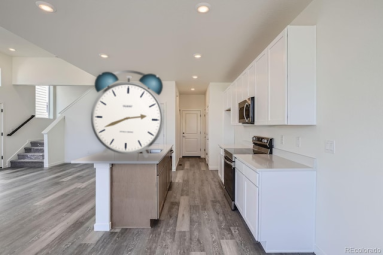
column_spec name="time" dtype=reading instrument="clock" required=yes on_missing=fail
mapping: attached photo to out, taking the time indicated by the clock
2:41
